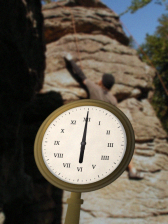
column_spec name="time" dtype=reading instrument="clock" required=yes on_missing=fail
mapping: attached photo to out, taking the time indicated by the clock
6:00
